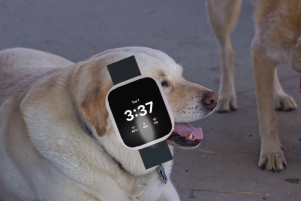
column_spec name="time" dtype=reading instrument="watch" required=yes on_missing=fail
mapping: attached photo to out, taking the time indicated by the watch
3:37
